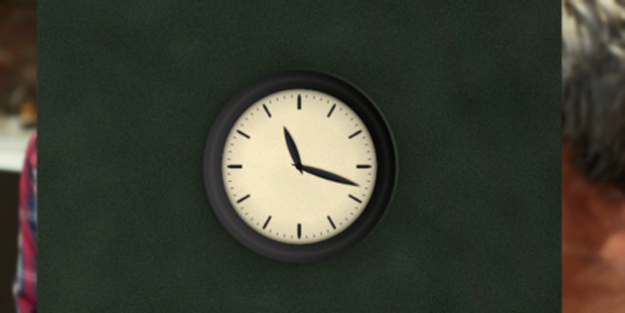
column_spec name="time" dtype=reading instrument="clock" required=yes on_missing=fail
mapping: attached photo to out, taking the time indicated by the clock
11:18
